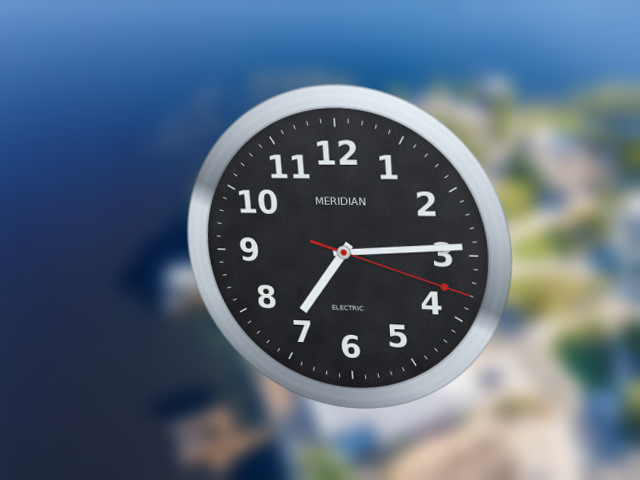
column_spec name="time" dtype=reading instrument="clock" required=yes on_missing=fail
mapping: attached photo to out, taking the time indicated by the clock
7:14:18
